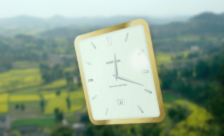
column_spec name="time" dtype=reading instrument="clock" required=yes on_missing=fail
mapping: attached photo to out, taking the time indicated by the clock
12:19
